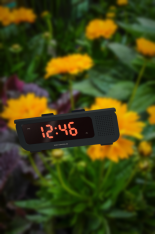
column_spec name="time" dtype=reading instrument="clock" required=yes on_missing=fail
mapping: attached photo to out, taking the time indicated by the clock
12:46
